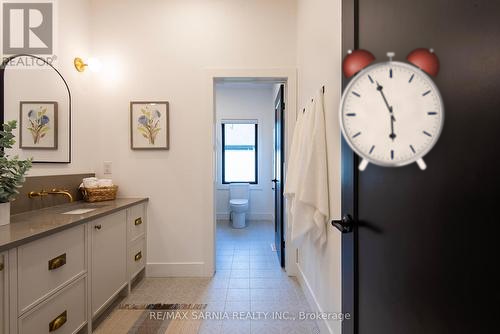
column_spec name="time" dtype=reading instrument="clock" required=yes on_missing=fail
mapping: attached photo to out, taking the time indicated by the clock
5:56
